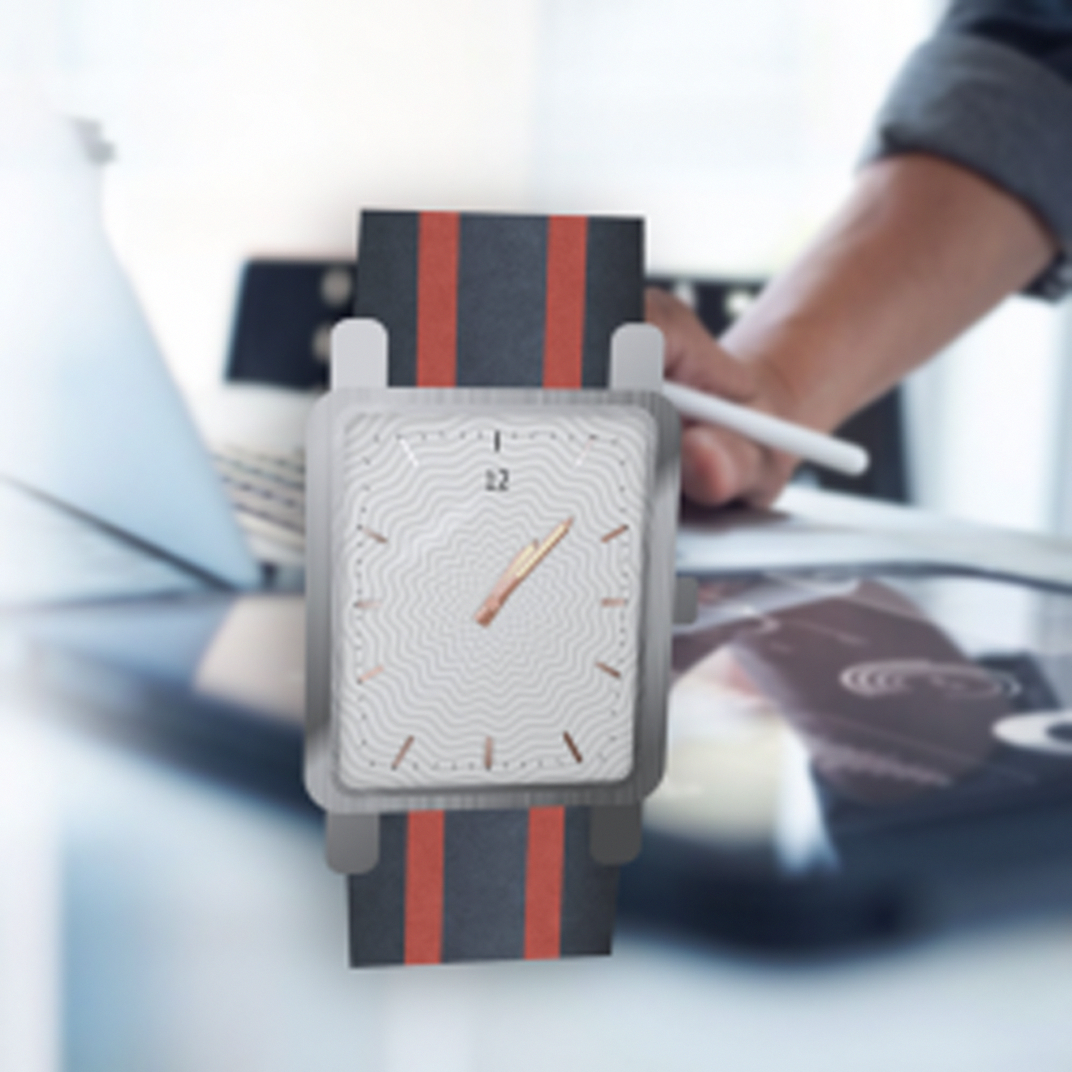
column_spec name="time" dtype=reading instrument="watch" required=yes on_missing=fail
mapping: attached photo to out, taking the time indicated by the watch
1:07
